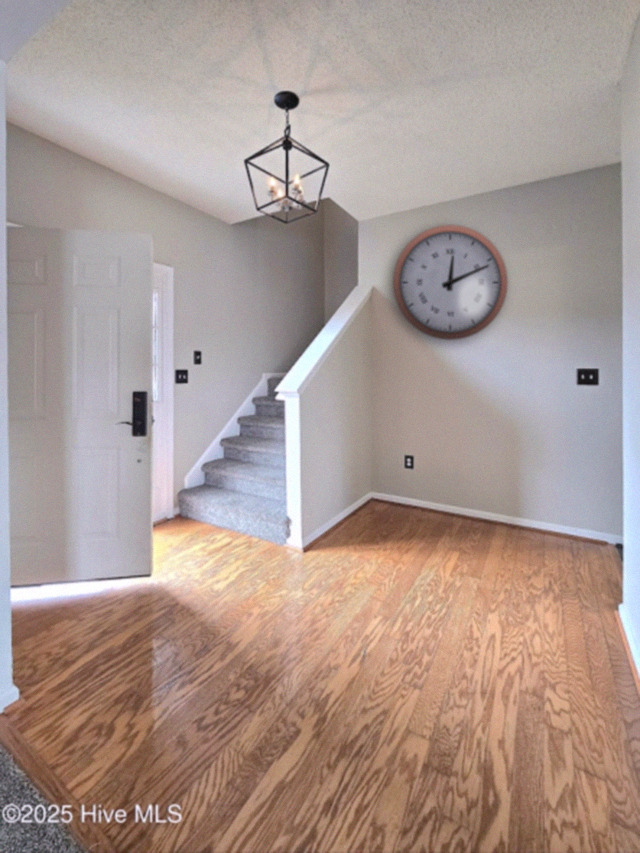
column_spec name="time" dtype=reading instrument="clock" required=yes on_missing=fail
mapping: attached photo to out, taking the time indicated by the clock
12:11
